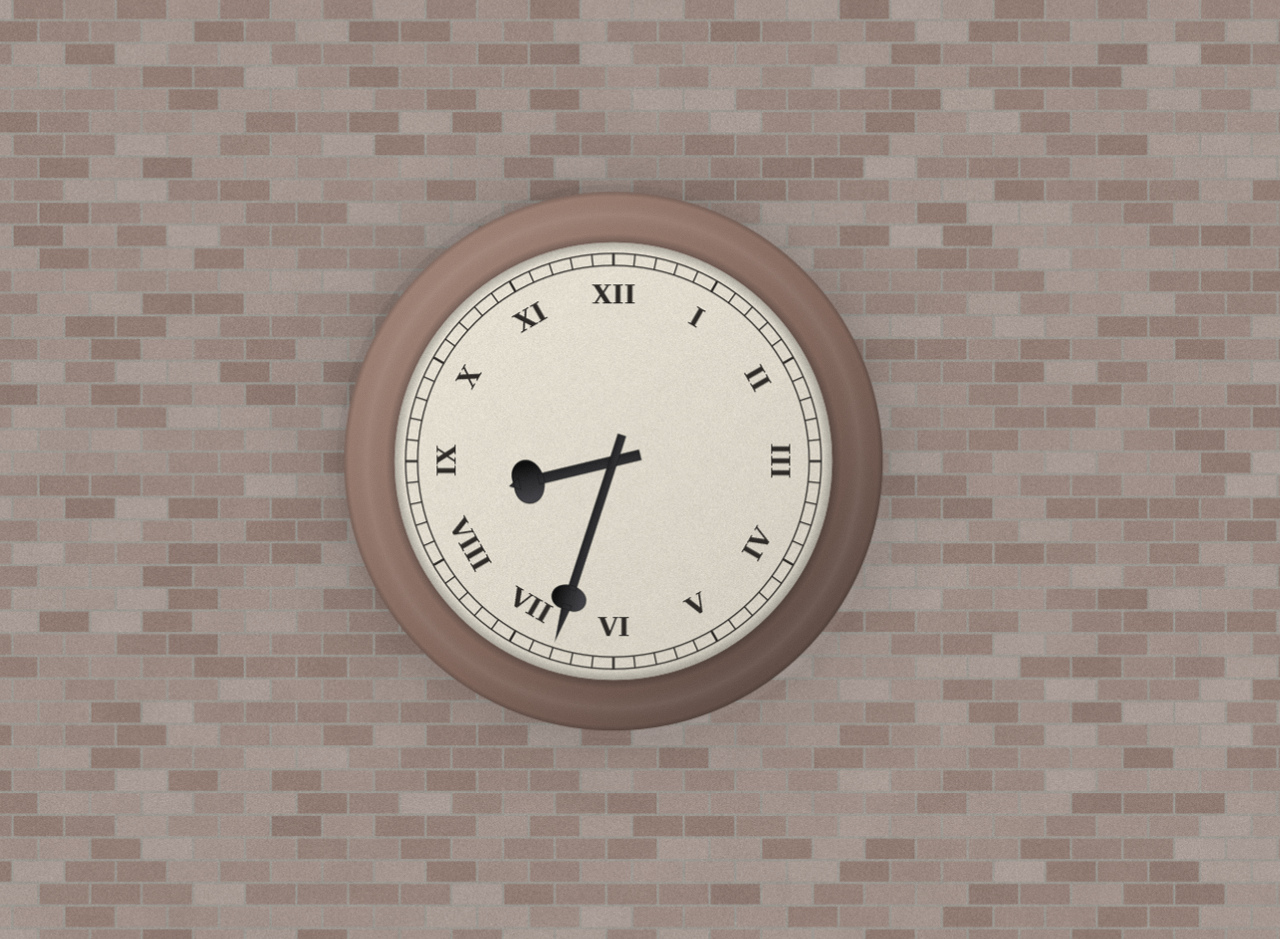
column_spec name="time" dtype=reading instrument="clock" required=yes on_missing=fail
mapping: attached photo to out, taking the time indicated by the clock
8:33
